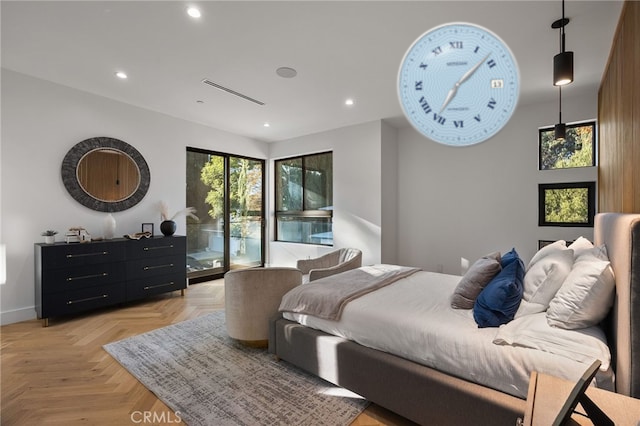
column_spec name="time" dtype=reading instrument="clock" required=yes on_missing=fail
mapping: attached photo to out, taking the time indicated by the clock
7:08
